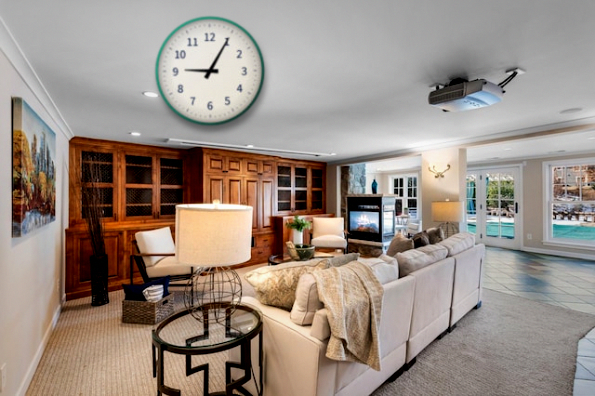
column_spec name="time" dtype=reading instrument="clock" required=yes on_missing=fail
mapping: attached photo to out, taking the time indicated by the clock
9:05
